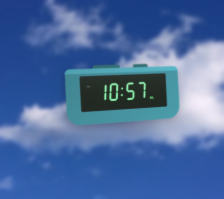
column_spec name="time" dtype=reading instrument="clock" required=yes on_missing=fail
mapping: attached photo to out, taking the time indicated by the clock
10:57
